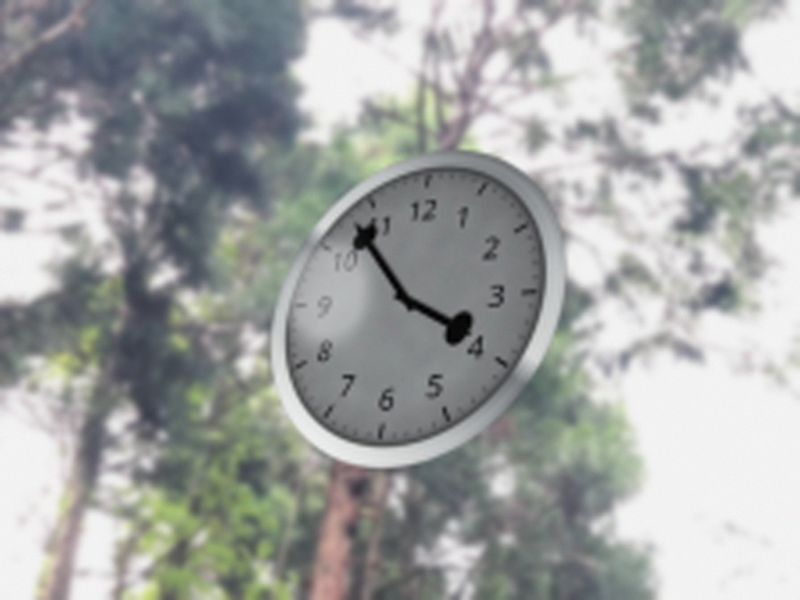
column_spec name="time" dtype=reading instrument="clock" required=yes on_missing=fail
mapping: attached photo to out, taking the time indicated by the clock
3:53
